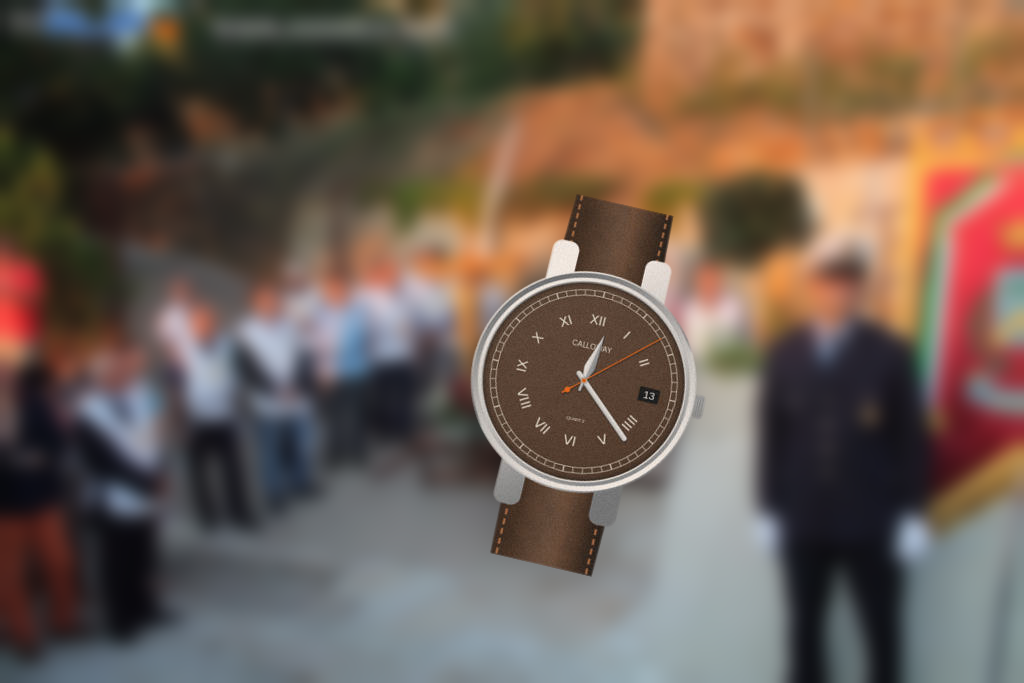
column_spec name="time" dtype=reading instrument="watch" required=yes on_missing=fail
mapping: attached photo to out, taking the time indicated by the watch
12:22:08
